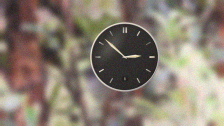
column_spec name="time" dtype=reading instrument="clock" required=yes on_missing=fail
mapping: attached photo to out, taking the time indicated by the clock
2:52
